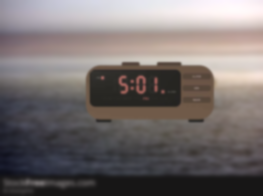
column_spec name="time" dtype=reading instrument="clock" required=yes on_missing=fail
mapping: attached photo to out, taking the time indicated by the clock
5:01
